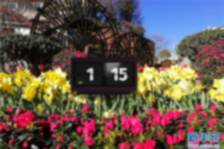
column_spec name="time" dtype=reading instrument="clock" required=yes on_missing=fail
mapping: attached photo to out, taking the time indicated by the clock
1:15
